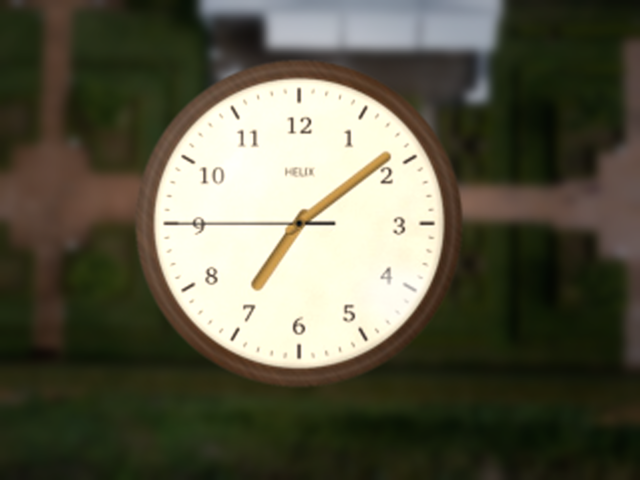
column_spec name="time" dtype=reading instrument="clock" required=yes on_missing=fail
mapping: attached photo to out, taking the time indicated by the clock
7:08:45
